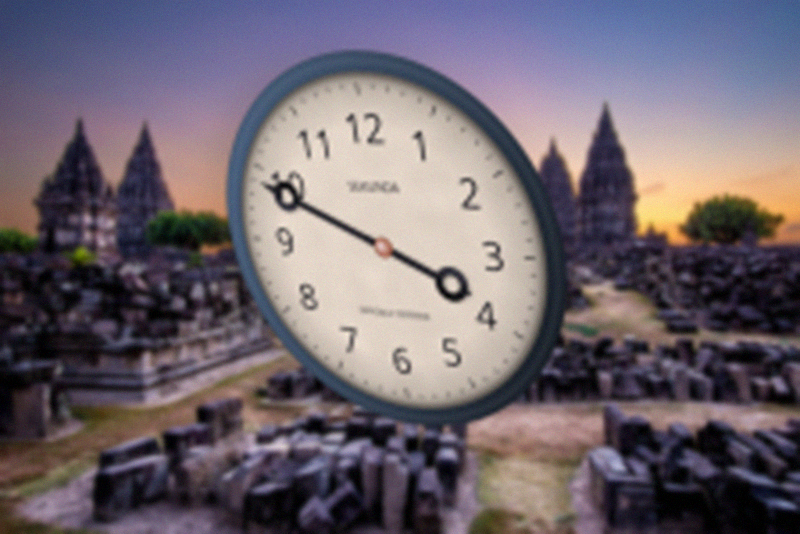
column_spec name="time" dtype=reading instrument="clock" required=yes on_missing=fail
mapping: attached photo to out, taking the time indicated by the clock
3:49
